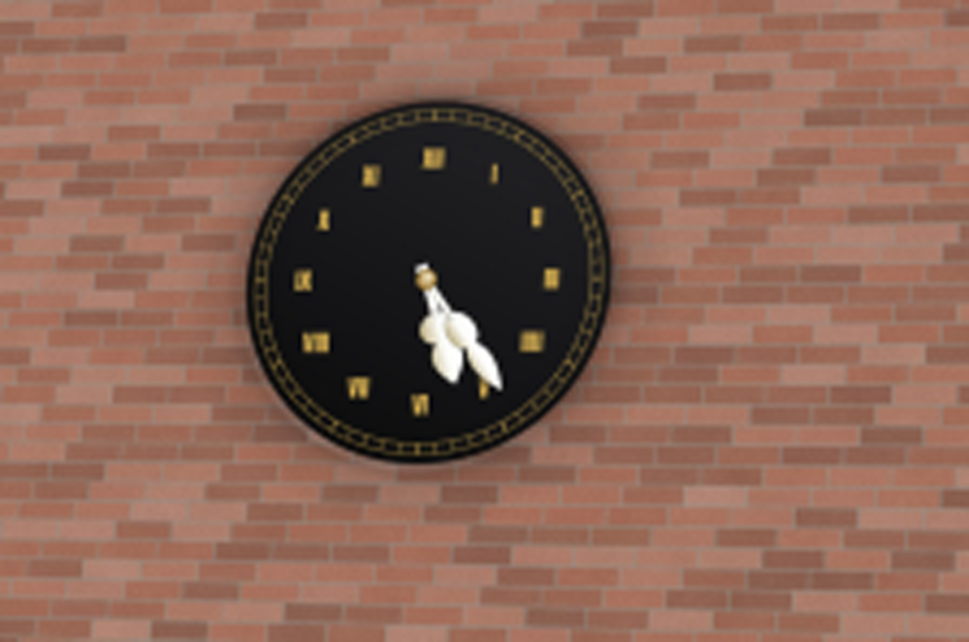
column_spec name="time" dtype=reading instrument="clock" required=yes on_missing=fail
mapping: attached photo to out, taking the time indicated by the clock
5:24
